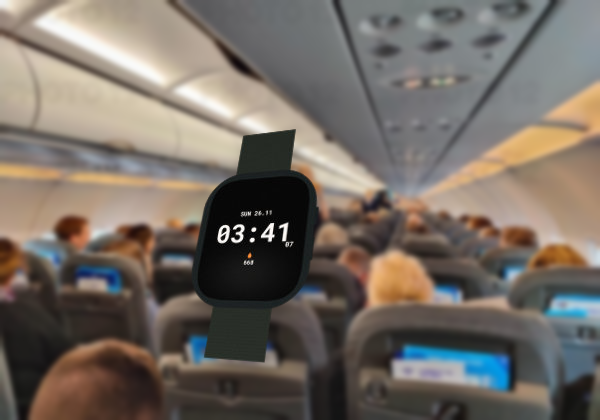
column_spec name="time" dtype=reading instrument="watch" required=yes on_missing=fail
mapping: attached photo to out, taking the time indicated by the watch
3:41
